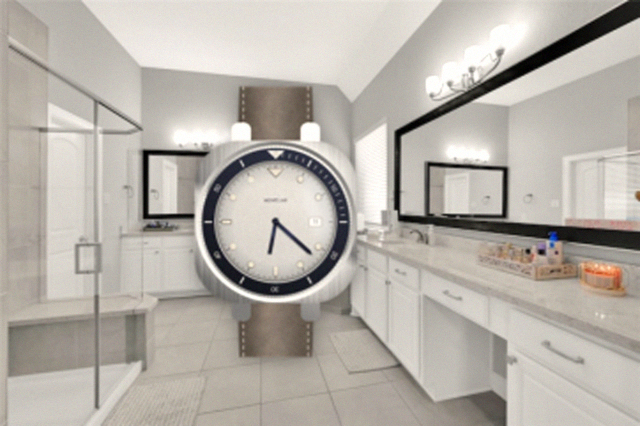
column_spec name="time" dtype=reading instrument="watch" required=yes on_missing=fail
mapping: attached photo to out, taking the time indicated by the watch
6:22
